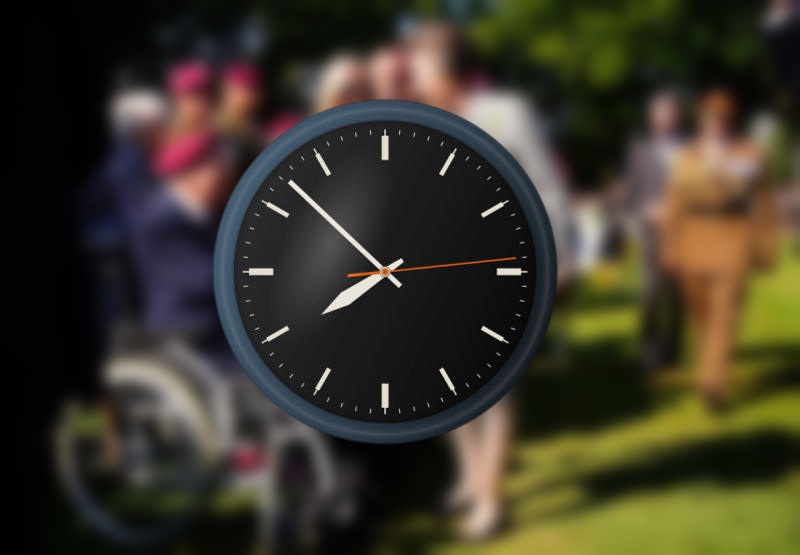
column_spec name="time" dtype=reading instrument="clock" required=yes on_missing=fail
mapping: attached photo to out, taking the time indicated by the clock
7:52:14
